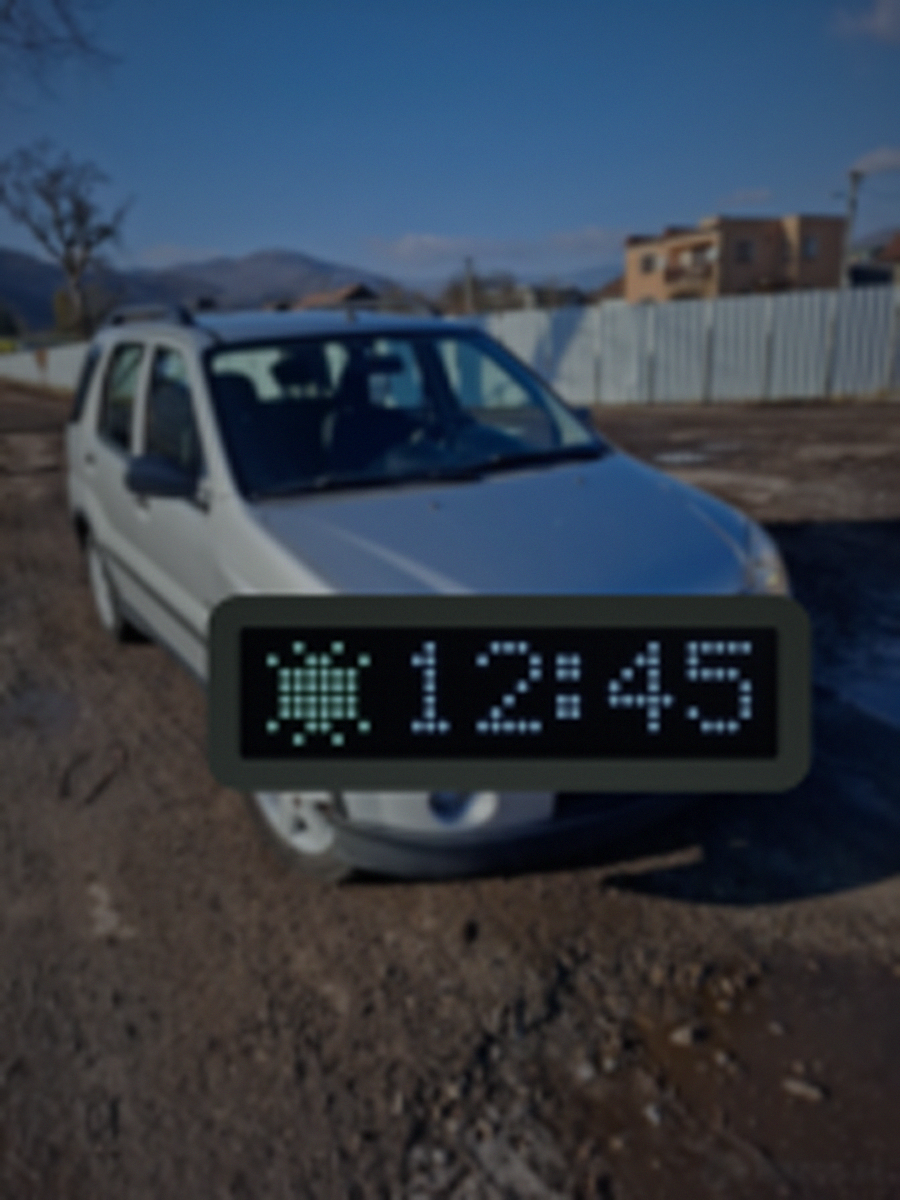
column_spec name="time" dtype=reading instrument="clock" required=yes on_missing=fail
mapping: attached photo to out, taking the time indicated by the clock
12:45
